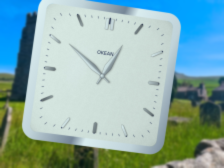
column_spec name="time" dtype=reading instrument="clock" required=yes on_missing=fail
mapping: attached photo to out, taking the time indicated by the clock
12:51
